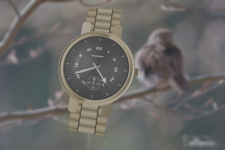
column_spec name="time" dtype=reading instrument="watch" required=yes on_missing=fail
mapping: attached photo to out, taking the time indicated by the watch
4:41
